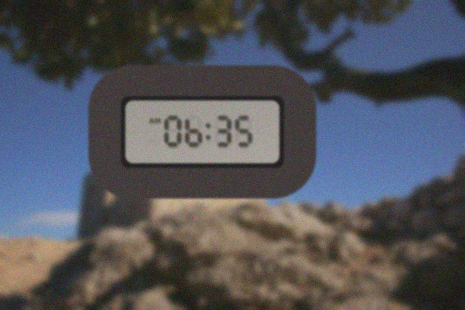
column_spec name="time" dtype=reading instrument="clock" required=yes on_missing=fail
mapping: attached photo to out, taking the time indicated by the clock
6:35
